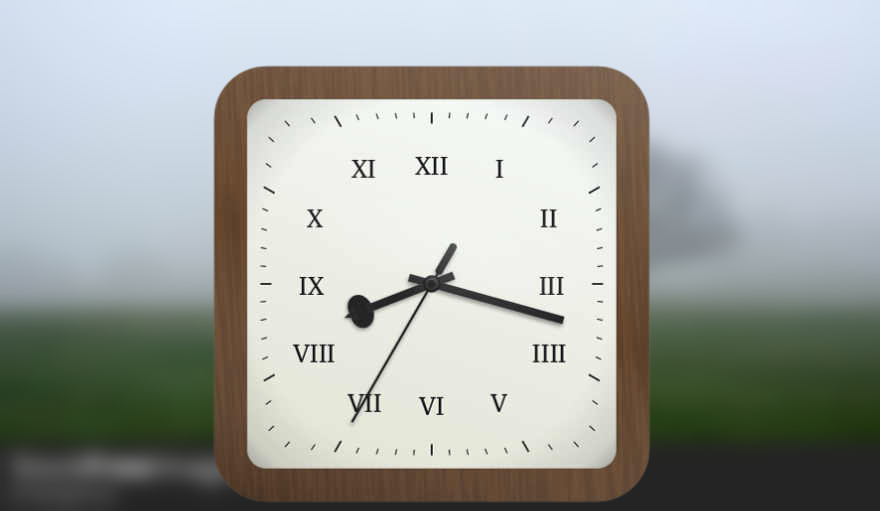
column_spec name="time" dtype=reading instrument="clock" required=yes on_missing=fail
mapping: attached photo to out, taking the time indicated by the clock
8:17:35
